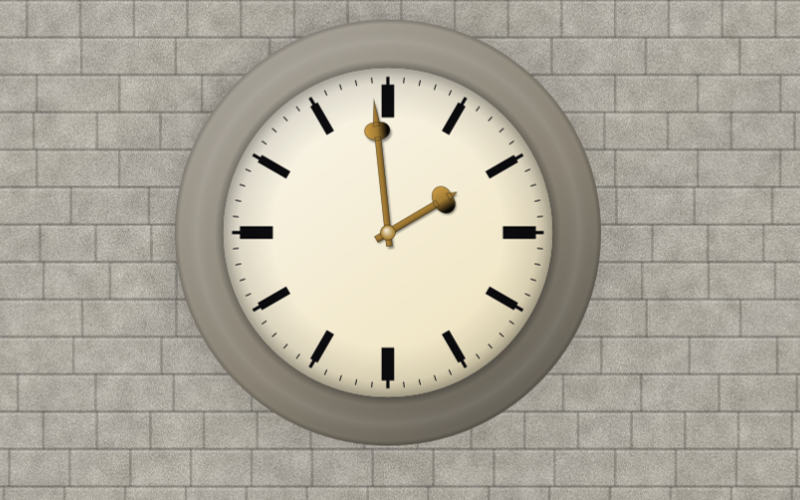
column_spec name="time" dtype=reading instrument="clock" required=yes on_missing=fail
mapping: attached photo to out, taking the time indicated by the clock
1:59
